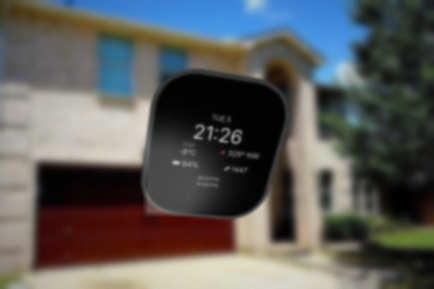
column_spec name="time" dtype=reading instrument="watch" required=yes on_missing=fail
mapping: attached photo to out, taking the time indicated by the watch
21:26
